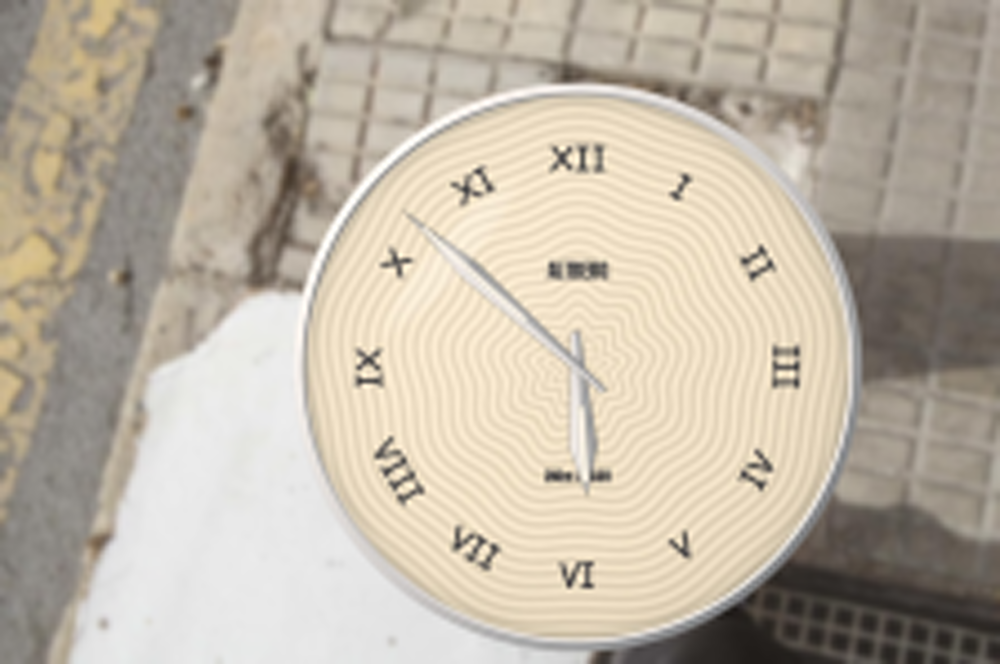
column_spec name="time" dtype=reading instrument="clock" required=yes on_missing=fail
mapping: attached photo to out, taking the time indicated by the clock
5:52
